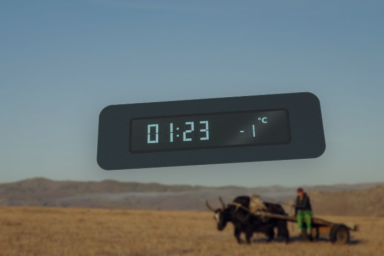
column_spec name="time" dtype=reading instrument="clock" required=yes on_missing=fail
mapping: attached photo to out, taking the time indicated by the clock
1:23
